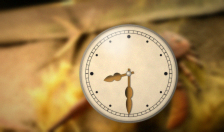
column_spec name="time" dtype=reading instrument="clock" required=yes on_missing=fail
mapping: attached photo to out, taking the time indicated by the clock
8:30
